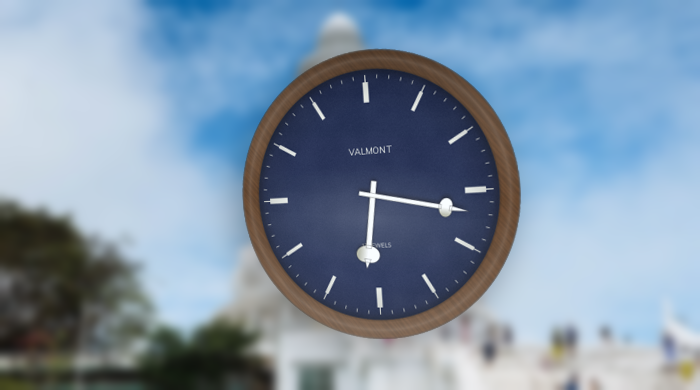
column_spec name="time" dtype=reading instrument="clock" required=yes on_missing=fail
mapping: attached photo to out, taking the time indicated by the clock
6:17
